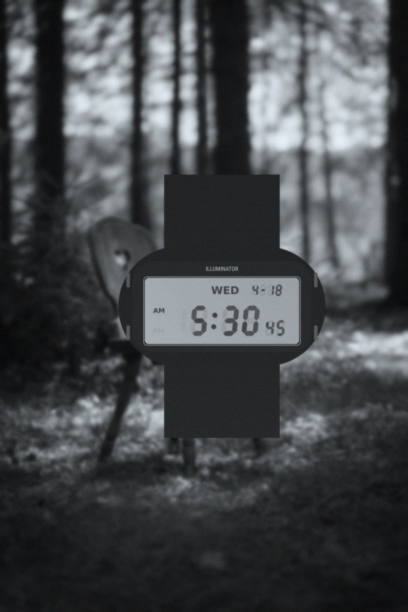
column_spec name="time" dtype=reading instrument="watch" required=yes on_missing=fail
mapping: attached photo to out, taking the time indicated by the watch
5:30:45
